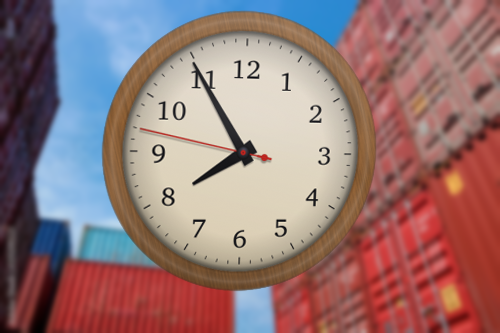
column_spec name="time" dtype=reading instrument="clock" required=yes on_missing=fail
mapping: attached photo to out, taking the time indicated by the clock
7:54:47
